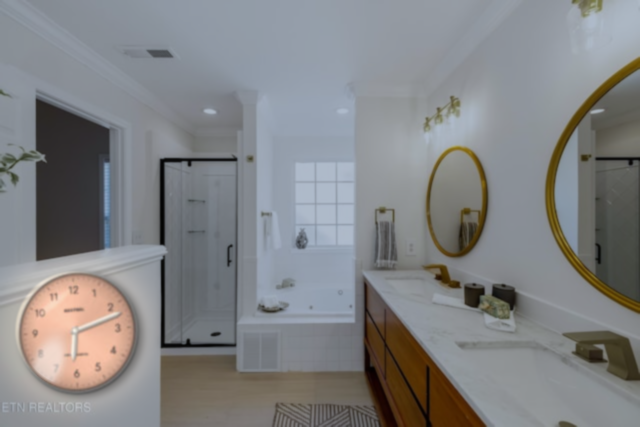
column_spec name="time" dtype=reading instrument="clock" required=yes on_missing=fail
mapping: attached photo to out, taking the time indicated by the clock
6:12
